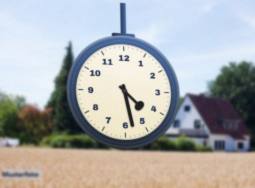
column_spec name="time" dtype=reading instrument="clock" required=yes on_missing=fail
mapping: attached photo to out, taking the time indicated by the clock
4:28
